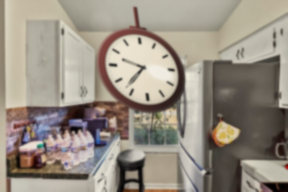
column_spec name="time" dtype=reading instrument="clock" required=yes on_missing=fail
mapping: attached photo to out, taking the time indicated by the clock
9:37
